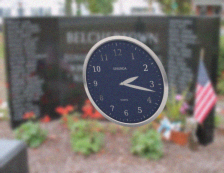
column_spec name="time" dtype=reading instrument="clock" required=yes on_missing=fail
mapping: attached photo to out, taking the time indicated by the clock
2:17
